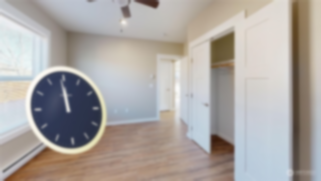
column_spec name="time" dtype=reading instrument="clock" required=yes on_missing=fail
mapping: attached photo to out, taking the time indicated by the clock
11:59
